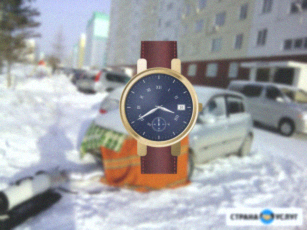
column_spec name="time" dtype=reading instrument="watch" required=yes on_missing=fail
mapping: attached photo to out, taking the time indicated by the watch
3:40
